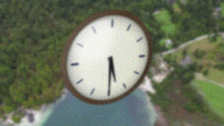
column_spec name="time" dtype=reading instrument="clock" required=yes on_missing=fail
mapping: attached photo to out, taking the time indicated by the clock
5:30
